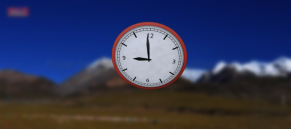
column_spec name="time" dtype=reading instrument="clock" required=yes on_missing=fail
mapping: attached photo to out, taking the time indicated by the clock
8:59
